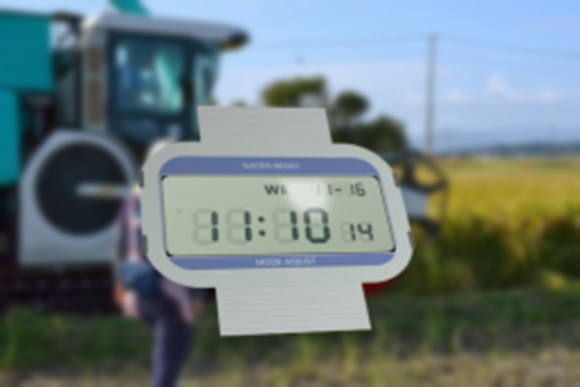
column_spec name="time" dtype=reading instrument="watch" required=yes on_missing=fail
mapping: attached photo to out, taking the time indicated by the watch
11:10:14
